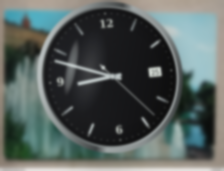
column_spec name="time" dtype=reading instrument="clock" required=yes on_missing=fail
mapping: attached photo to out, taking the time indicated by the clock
8:48:23
